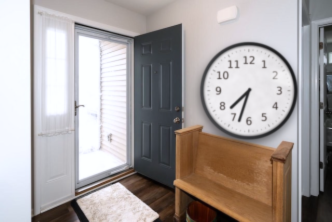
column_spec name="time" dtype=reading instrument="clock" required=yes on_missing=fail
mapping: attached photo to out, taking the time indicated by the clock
7:33
